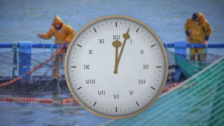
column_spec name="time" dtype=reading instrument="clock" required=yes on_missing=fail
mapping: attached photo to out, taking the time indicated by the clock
12:03
